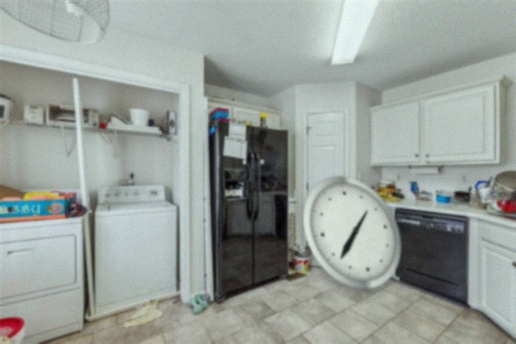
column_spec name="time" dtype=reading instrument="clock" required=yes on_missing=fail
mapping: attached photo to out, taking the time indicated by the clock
1:38
